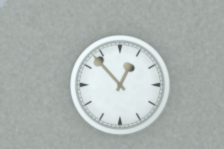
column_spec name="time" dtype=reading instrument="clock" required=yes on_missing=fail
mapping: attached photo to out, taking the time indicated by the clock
12:53
